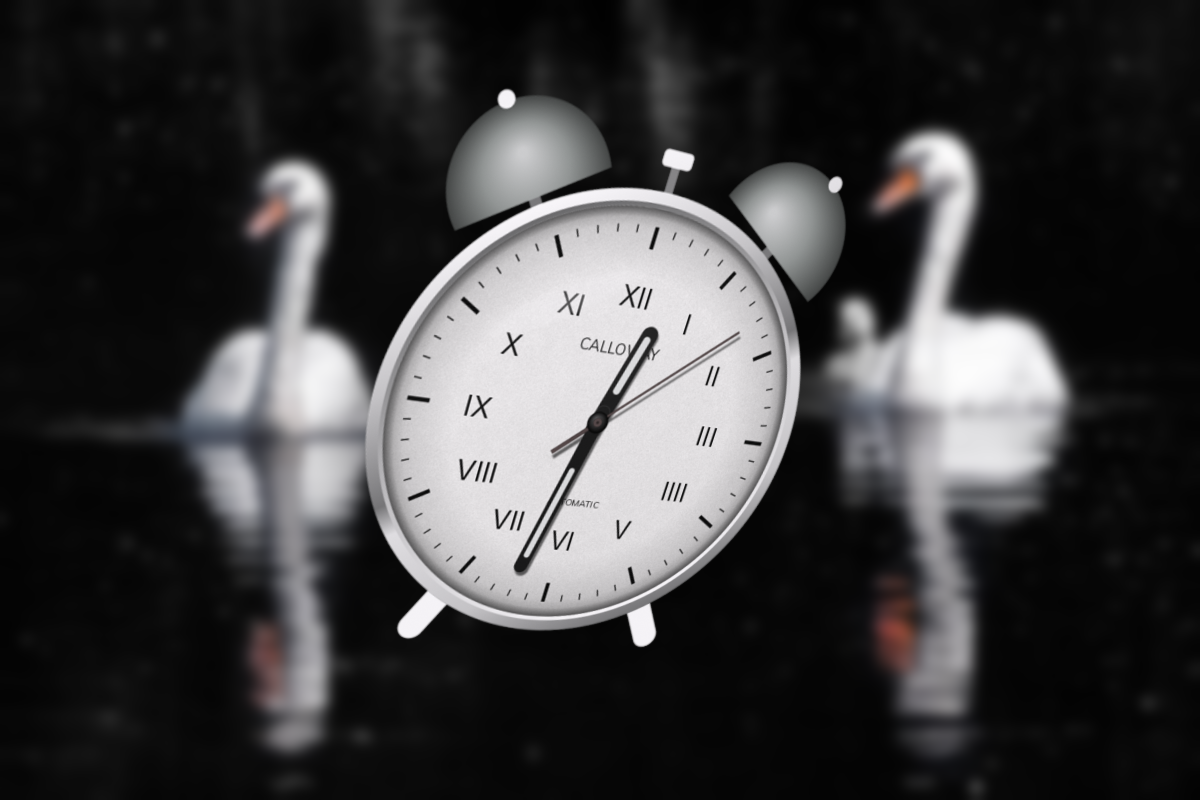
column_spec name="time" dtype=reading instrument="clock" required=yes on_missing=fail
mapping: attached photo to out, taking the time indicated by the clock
12:32:08
